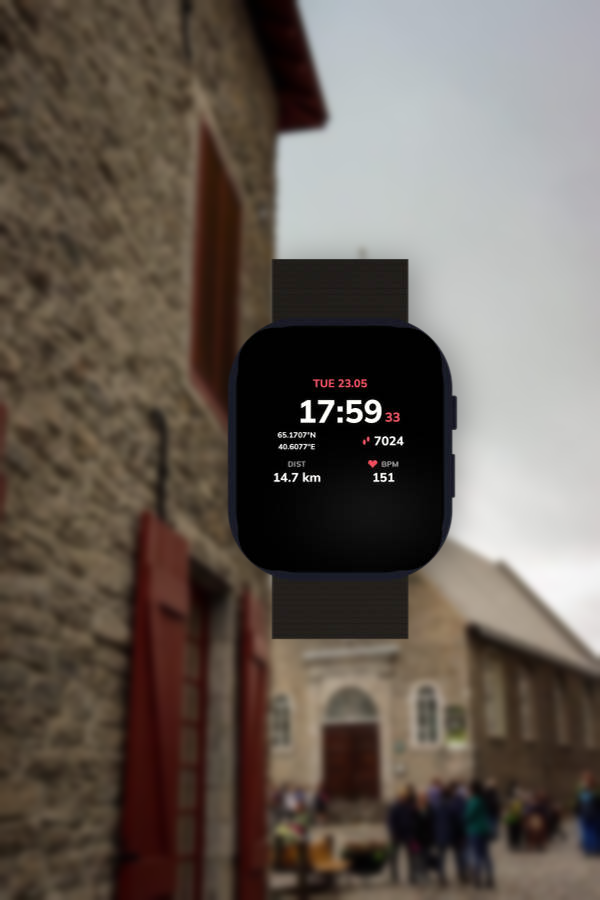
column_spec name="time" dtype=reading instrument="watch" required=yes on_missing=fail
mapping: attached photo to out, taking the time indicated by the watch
17:59:33
